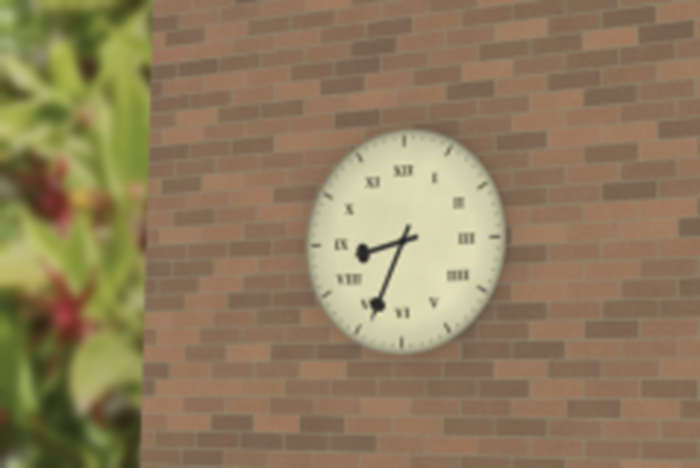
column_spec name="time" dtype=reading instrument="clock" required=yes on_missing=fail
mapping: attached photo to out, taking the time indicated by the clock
8:34
